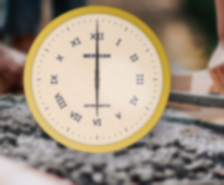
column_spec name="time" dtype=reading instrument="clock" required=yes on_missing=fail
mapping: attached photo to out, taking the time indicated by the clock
6:00
